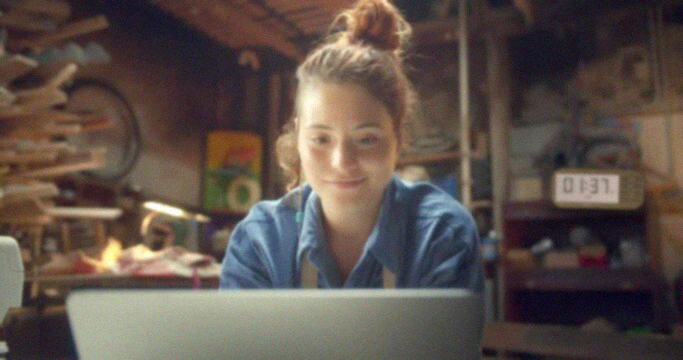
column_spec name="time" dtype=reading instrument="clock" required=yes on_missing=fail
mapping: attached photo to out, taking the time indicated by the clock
1:37
